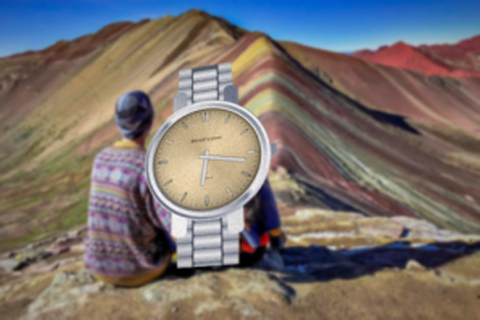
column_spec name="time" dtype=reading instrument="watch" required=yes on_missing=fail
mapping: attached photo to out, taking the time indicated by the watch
6:17
